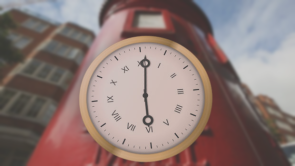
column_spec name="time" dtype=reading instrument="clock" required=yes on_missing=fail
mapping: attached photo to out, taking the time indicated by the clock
6:01
